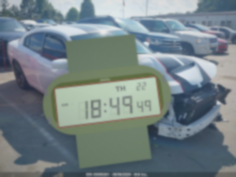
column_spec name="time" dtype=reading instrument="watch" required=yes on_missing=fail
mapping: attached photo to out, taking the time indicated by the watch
18:49:49
